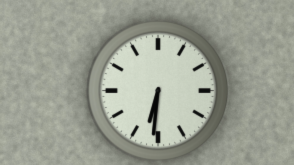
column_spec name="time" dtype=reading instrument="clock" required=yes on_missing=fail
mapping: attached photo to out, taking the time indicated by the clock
6:31
